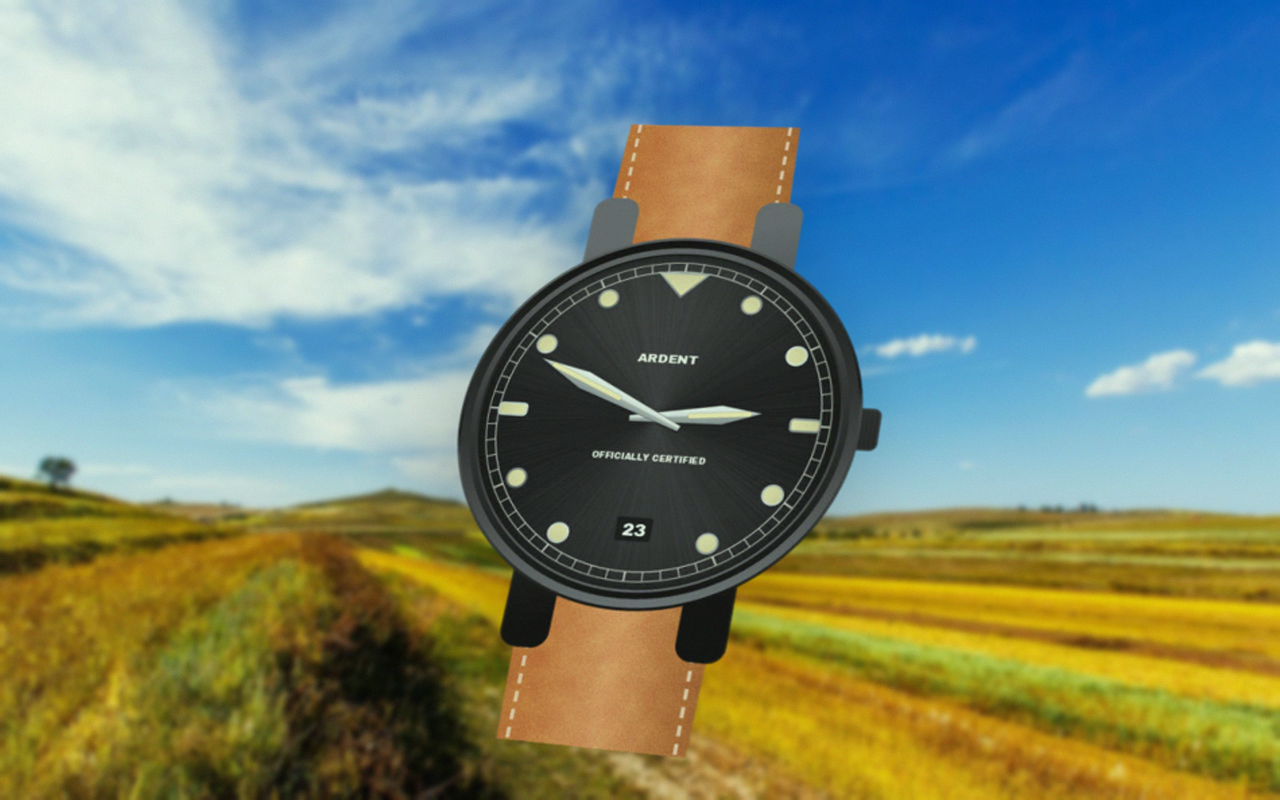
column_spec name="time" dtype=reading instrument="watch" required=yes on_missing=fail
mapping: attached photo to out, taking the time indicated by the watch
2:49
